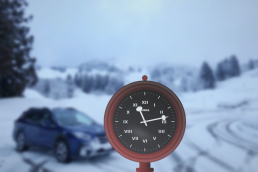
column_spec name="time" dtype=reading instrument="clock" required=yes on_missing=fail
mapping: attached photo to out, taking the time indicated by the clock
11:13
